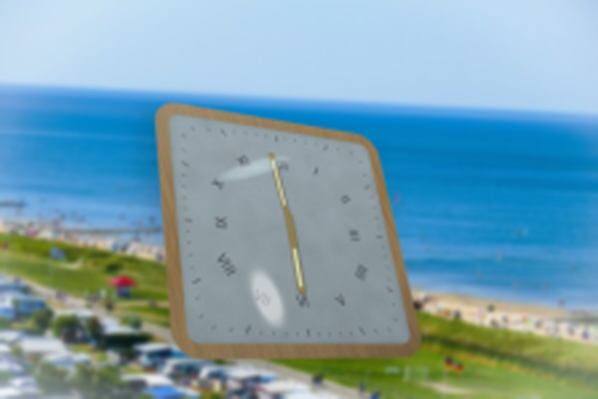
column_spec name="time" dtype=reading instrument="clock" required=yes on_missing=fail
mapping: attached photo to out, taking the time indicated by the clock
5:59
